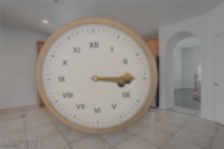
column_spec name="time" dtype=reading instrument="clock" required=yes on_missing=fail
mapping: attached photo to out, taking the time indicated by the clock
3:15
